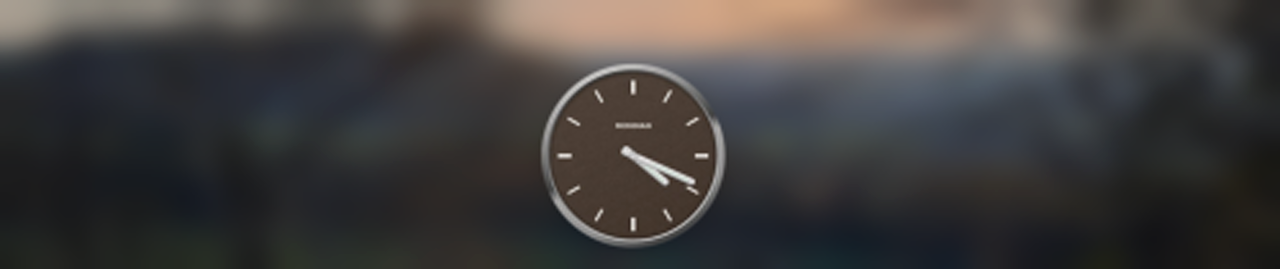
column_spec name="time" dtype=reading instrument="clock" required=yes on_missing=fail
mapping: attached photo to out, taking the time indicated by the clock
4:19
